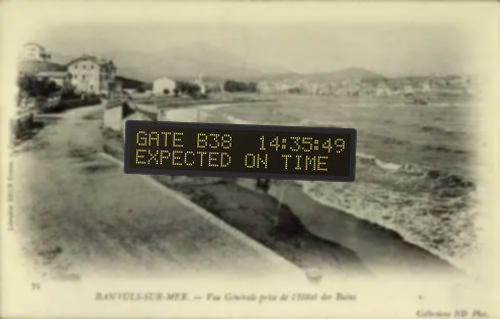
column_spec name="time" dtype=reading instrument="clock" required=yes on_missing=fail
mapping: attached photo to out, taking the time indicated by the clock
14:35:49
